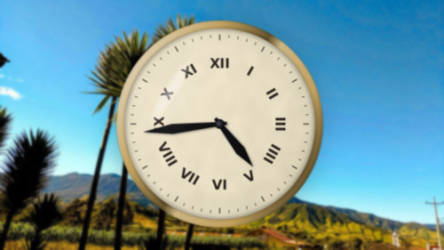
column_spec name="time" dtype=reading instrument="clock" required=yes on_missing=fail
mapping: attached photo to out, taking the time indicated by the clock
4:44
